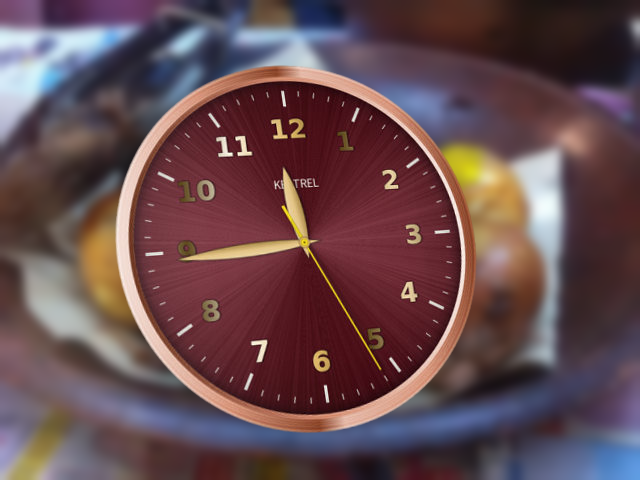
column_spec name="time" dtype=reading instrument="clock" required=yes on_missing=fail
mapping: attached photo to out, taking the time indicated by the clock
11:44:26
